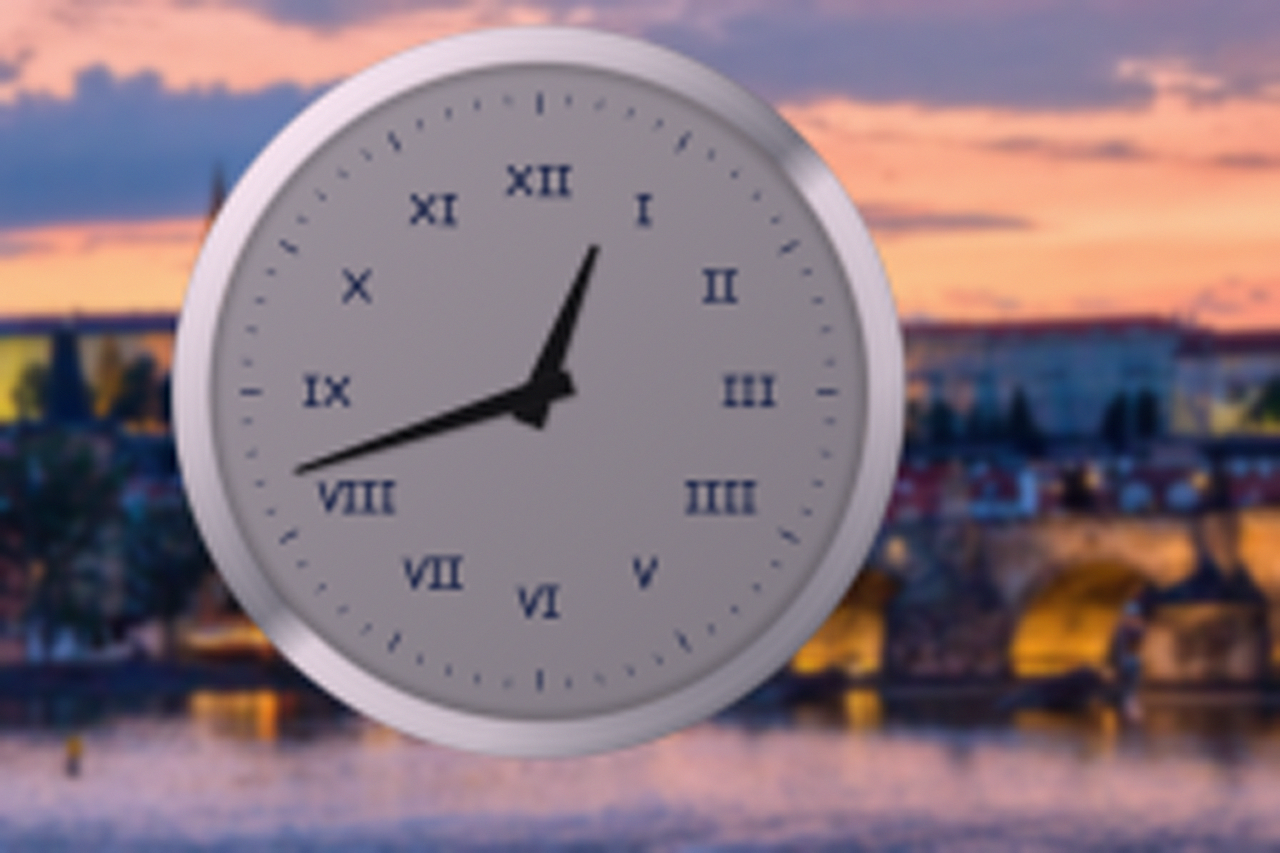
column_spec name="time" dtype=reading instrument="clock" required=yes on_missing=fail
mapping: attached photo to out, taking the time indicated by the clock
12:42
